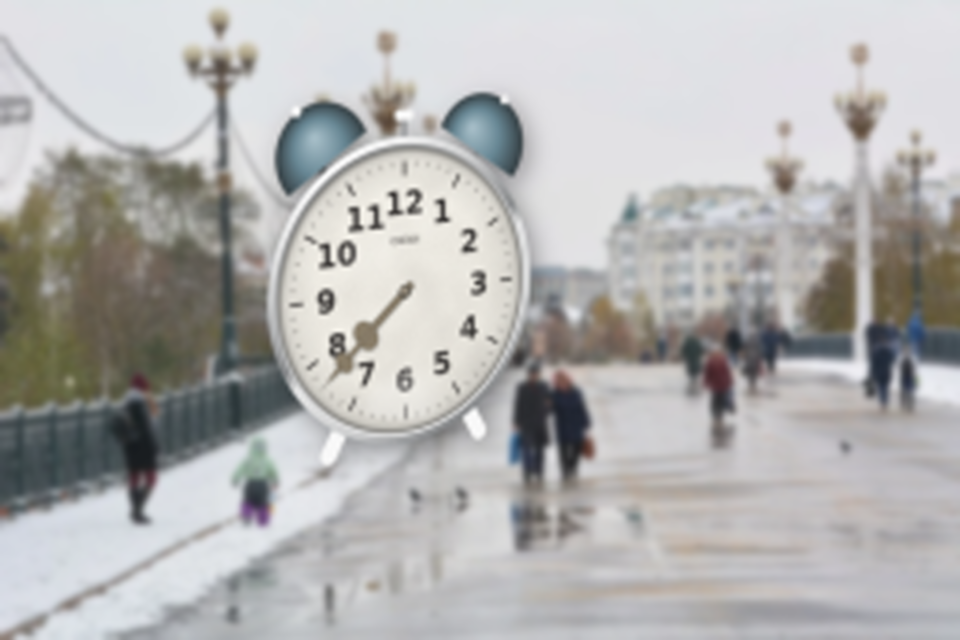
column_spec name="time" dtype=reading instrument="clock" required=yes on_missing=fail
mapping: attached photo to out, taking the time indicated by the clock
7:38
